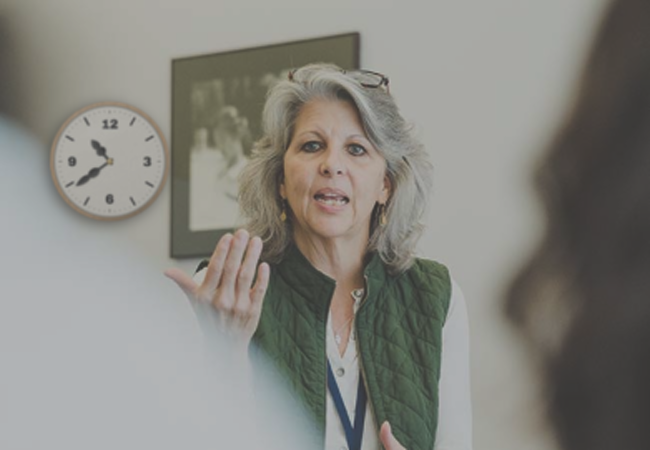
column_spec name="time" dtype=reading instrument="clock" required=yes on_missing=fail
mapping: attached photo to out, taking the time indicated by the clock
10:39
